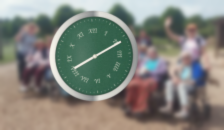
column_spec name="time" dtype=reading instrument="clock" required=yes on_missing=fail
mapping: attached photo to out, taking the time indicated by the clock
8:11
